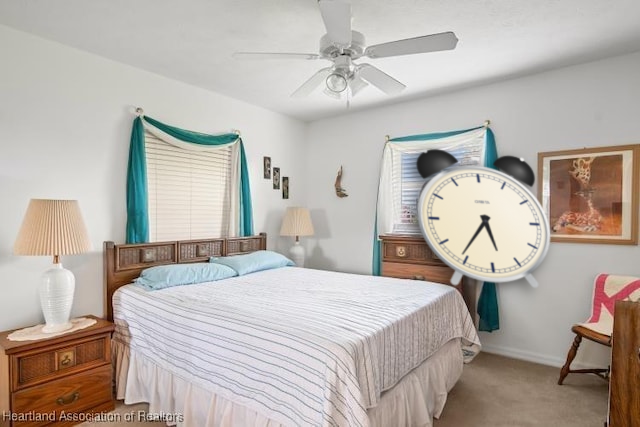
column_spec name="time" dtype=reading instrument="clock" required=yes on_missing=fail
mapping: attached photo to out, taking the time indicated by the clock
5:36
